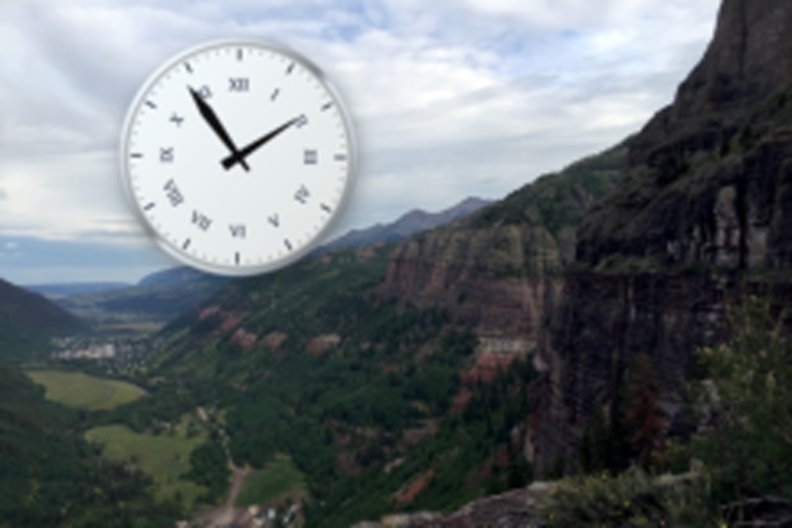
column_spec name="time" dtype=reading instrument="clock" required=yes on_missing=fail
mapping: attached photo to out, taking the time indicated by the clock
1:54
